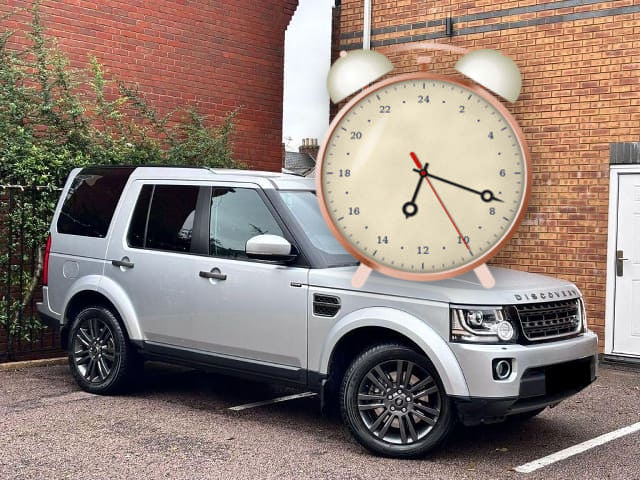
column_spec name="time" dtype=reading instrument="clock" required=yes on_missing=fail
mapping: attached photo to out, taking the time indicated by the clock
13:18:25
